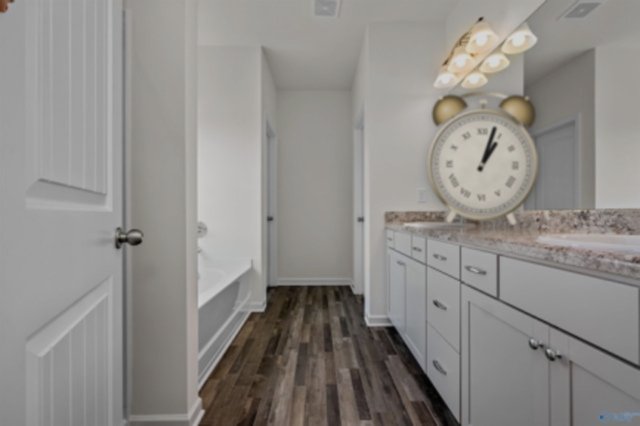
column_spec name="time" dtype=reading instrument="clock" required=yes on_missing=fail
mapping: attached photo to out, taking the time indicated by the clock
1:03
